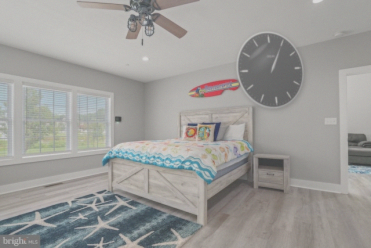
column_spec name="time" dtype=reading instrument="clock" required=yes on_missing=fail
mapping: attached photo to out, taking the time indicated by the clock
1:05
